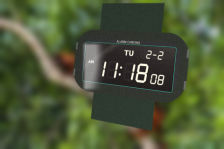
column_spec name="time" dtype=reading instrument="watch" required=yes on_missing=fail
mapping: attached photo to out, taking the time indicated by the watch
11:18:08
